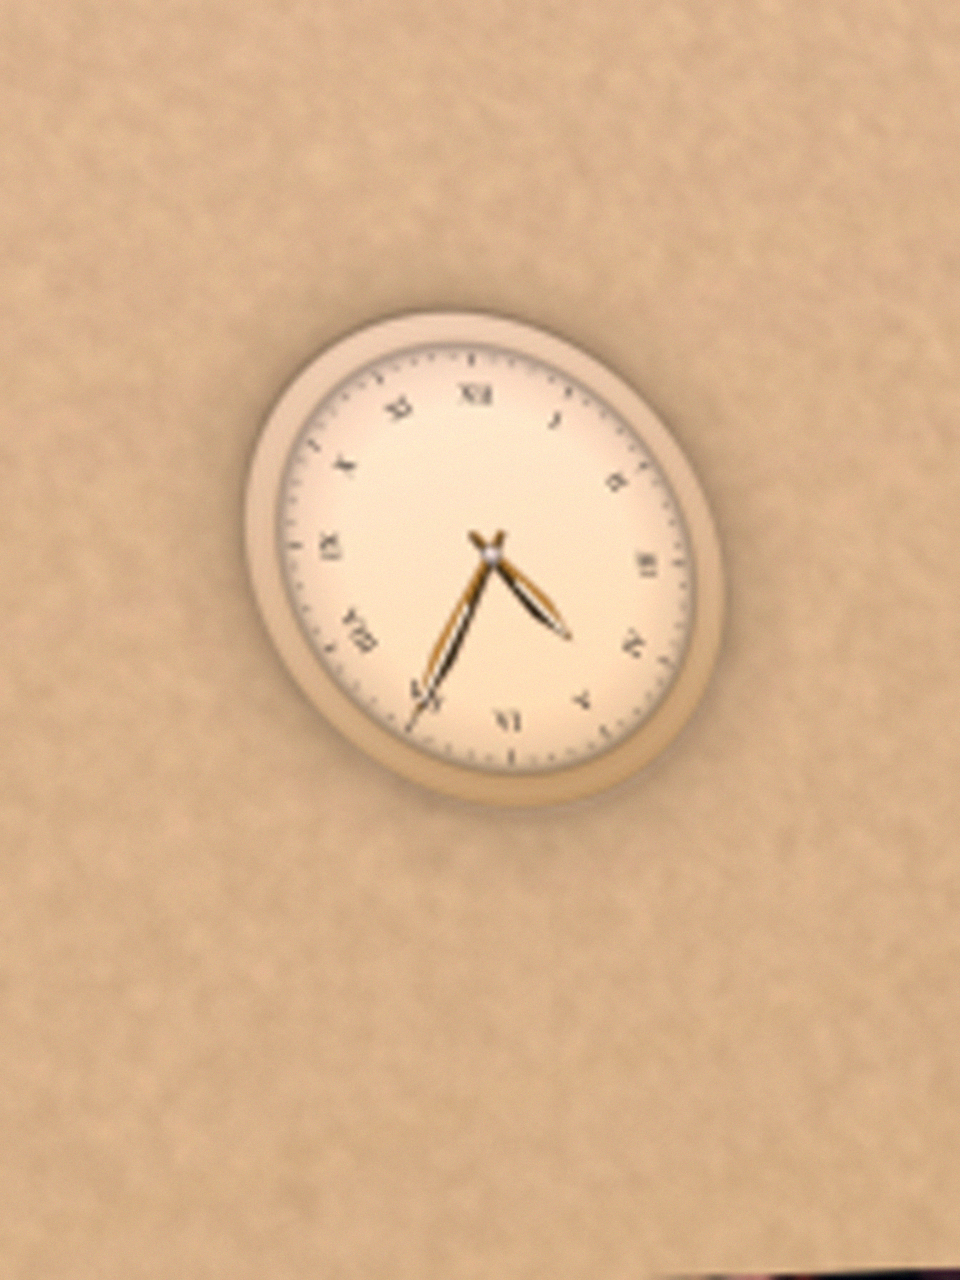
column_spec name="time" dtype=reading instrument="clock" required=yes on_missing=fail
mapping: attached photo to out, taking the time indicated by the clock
4:35
